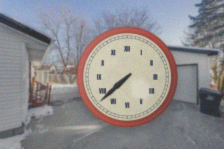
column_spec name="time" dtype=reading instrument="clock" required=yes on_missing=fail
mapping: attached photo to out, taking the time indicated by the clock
7:38
